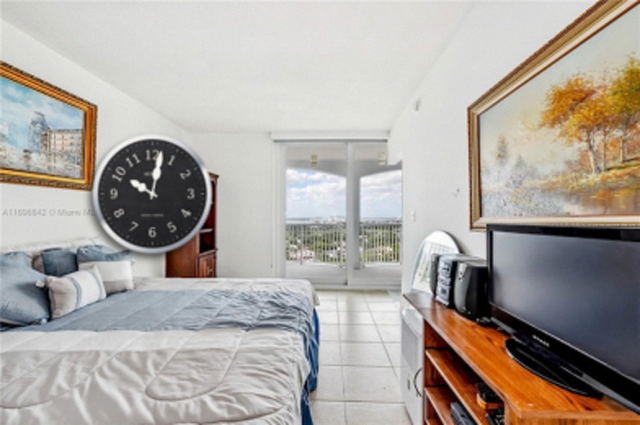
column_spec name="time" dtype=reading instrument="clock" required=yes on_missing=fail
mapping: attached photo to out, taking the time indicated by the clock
10:02
